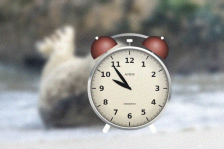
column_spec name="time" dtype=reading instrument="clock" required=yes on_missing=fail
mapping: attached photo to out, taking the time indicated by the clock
9:54
